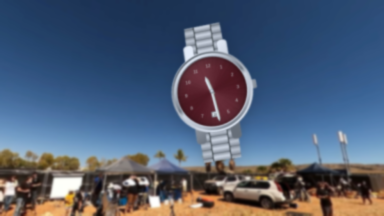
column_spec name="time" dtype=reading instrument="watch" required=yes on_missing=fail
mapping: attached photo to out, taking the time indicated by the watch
11:29
